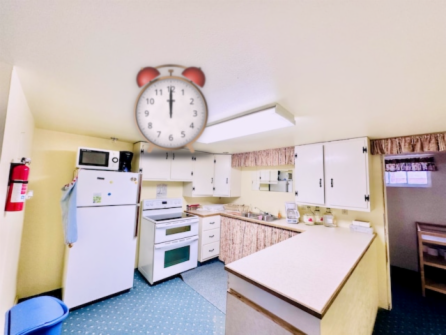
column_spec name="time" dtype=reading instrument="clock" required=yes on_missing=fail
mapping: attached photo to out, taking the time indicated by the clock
12:00
